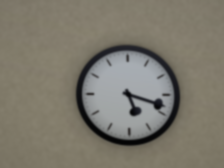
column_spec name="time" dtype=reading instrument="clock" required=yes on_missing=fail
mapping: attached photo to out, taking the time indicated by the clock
5:18
